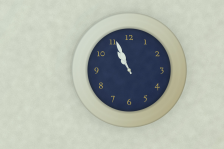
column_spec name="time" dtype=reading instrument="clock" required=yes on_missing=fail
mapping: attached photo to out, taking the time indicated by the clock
10:56
